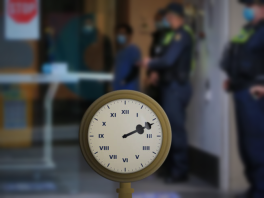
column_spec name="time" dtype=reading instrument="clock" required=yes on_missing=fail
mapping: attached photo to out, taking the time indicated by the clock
2:11
